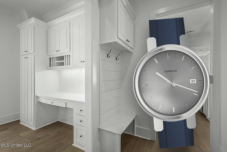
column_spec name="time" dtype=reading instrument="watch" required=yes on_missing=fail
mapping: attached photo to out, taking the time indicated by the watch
10:19
